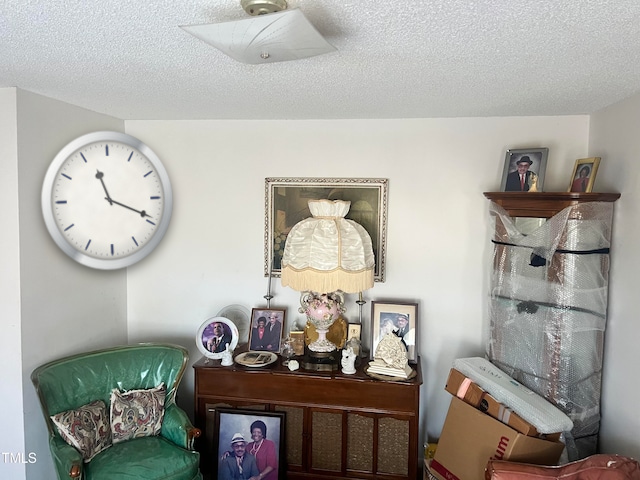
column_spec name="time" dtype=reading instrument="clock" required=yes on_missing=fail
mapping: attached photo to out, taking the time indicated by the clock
11:19
